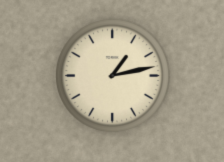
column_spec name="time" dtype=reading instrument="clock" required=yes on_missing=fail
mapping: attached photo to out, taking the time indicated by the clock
1:13
